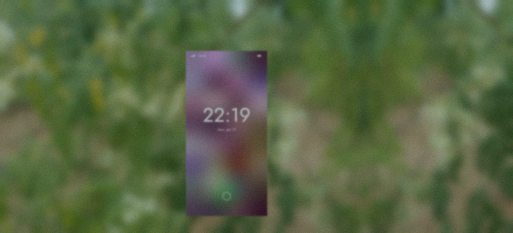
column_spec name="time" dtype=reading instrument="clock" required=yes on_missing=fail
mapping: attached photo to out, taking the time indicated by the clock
22:19
